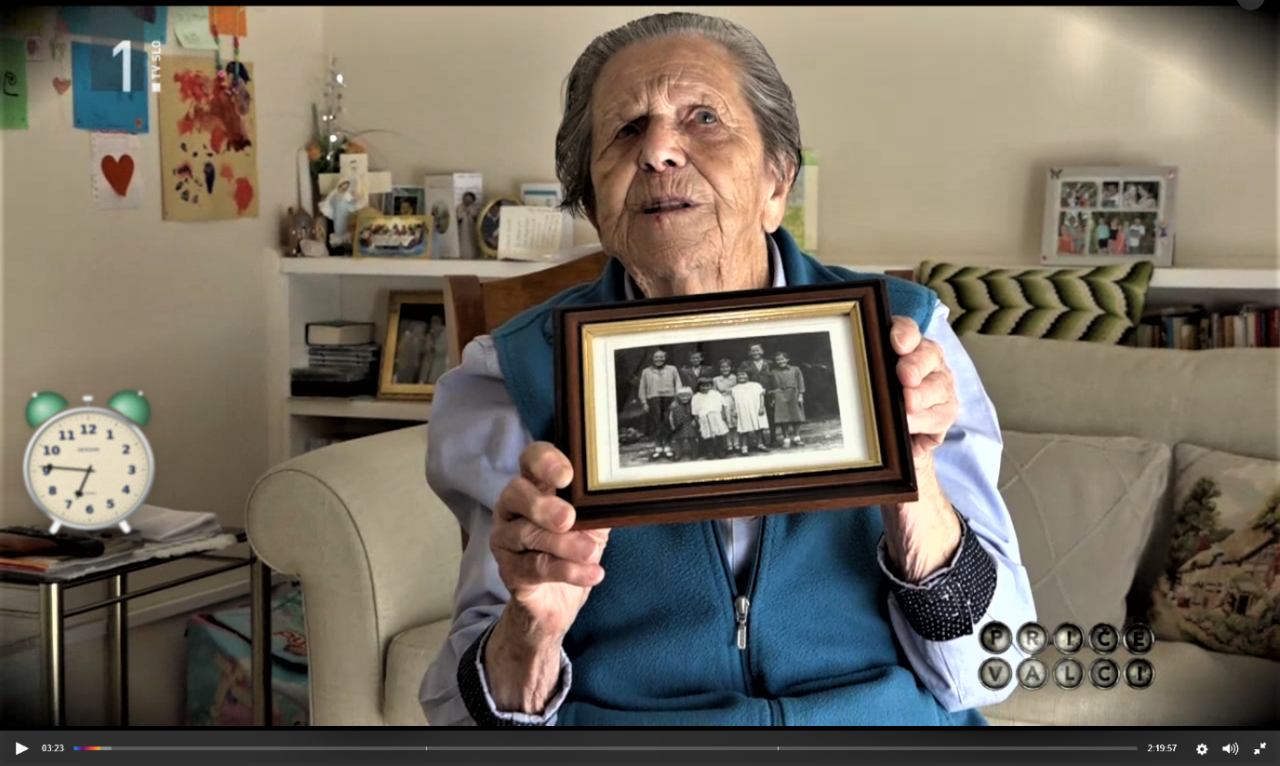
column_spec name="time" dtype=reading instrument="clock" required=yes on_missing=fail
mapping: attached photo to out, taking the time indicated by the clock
6:46
